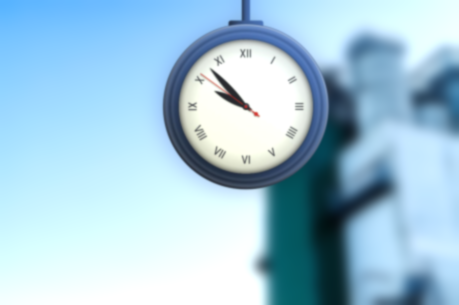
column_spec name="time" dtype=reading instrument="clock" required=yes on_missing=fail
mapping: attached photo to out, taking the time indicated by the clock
9:52:51
